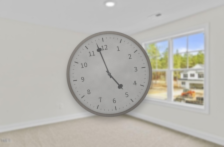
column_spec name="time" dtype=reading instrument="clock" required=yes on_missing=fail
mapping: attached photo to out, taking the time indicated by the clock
4:58
